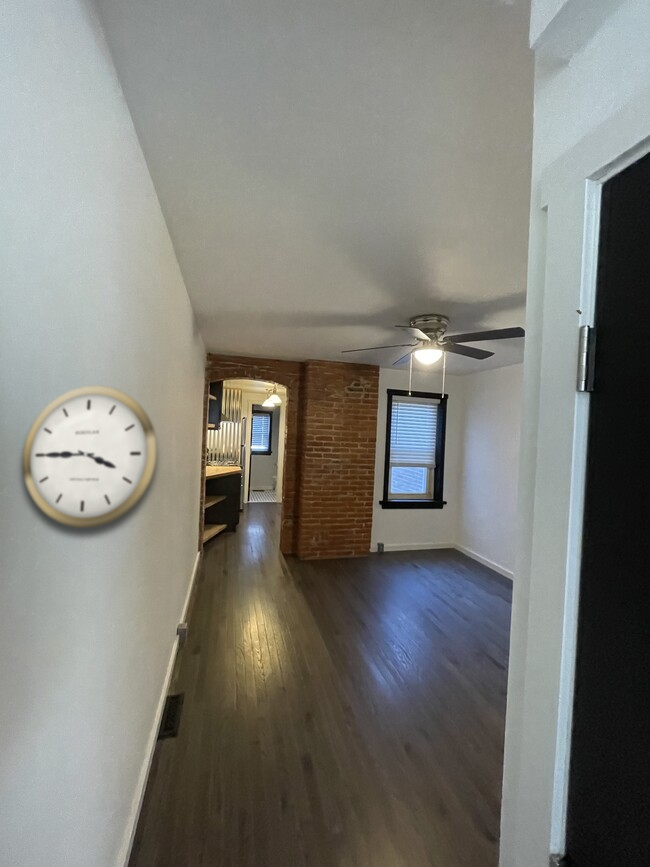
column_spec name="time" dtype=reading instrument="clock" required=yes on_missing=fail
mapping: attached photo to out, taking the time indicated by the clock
3:45
